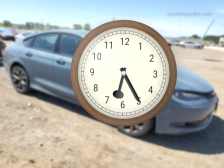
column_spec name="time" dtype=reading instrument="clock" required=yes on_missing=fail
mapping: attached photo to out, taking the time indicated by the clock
6:25
